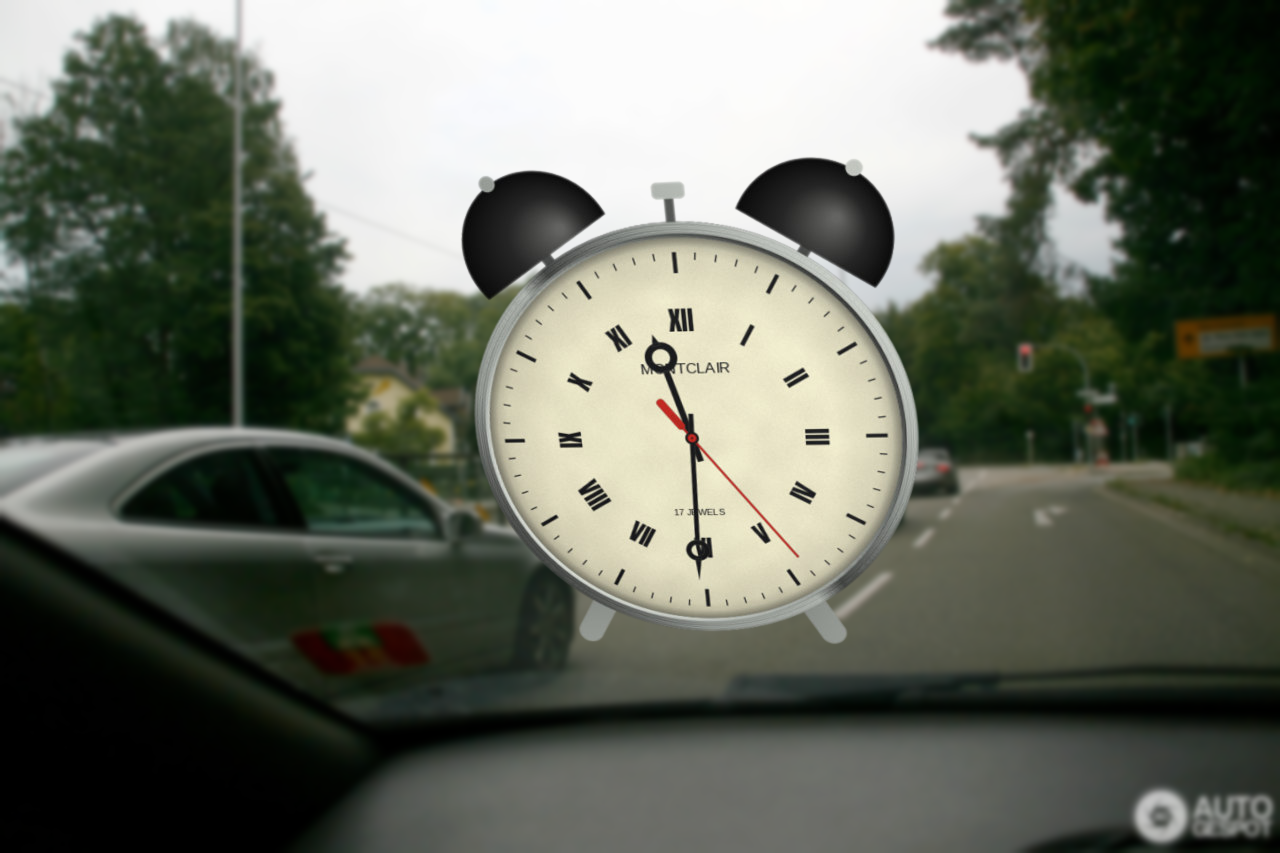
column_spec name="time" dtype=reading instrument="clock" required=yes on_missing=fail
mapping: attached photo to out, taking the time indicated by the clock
11:30:24
